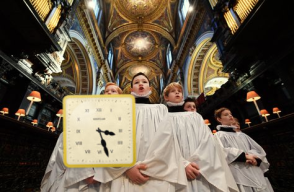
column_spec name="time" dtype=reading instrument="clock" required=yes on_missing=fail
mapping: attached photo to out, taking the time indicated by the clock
3:27
